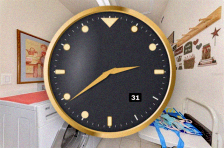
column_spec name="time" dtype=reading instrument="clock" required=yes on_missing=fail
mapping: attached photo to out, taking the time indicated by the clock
2:39
